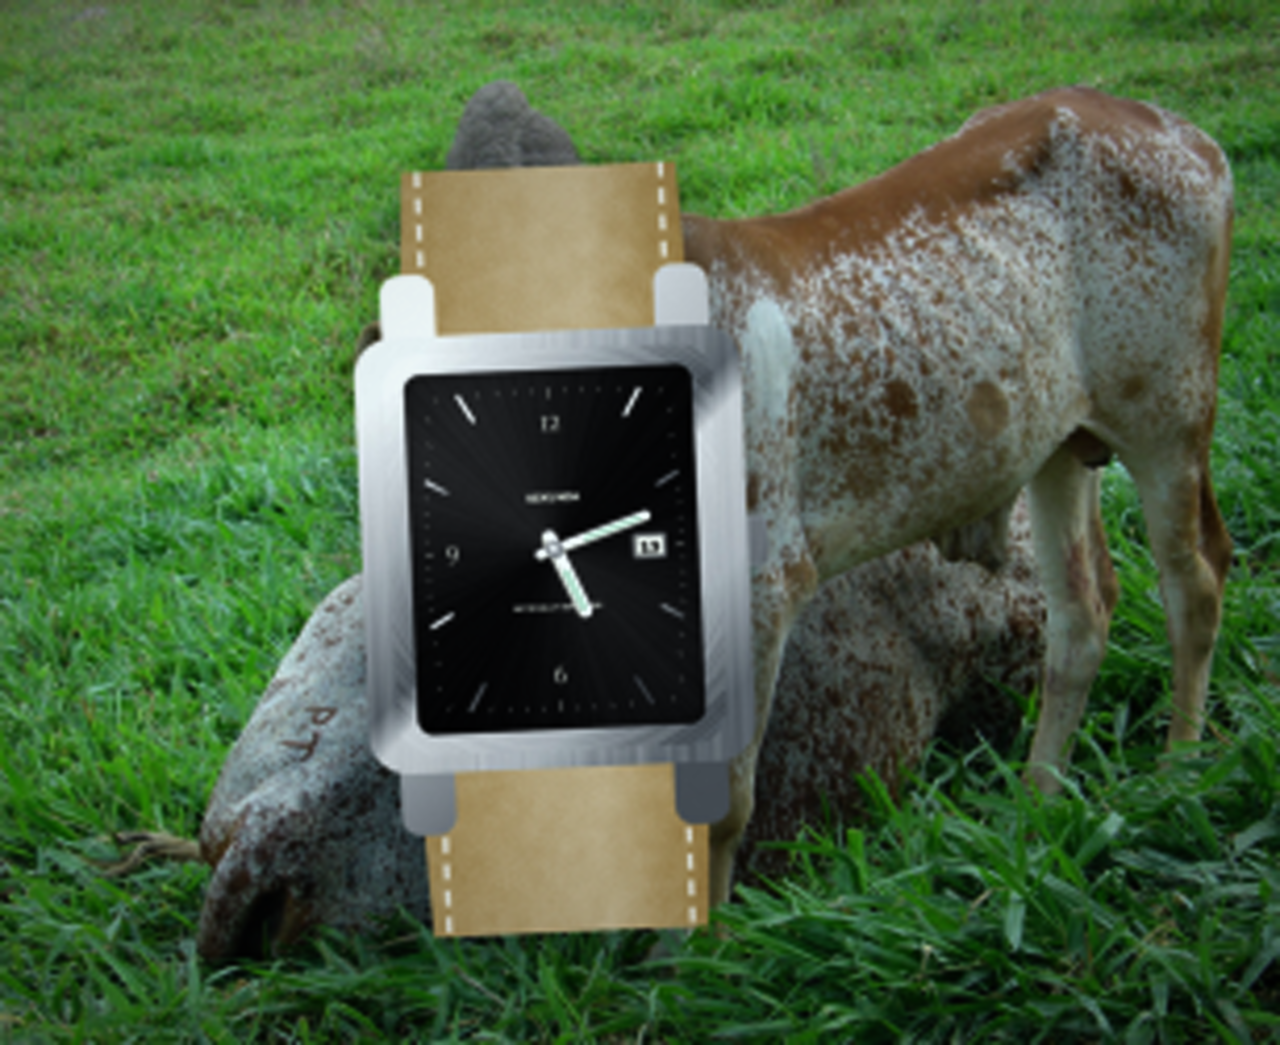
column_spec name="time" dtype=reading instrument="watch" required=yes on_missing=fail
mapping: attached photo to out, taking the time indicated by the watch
5:12
